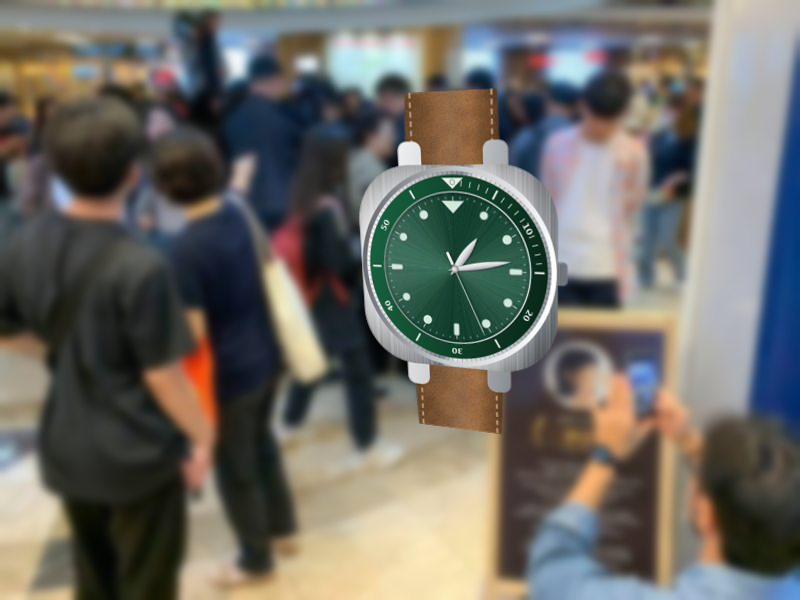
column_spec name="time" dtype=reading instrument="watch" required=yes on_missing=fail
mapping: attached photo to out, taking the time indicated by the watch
1:13:26
